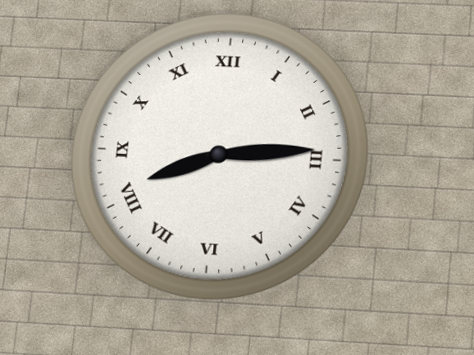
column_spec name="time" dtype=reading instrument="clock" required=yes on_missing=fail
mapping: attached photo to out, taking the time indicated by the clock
8:14
